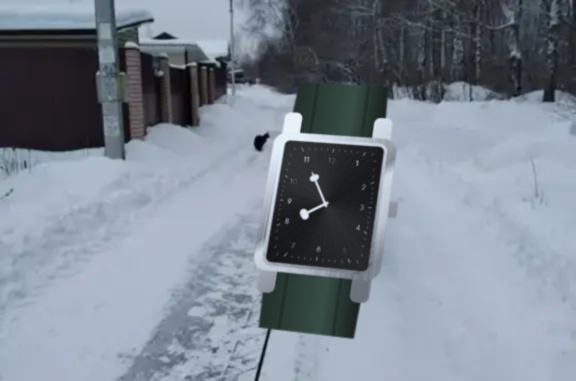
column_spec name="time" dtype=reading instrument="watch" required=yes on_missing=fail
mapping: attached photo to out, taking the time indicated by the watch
7:55
